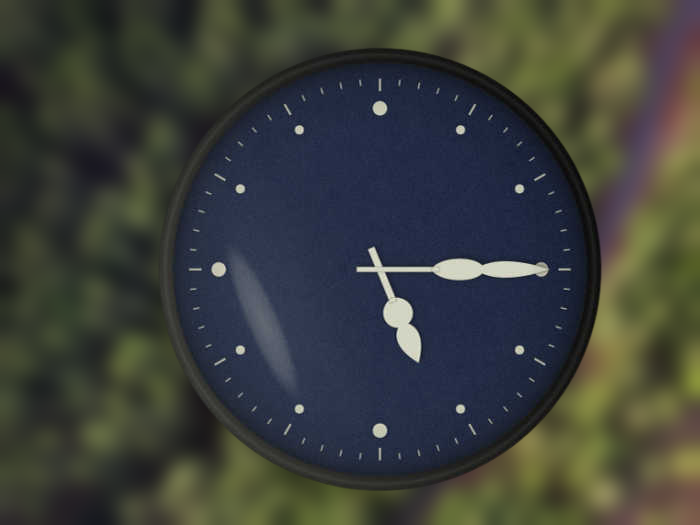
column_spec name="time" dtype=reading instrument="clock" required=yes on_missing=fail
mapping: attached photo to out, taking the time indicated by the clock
5:15
